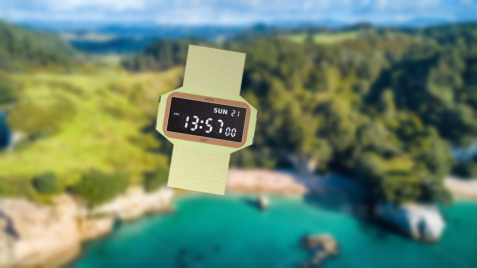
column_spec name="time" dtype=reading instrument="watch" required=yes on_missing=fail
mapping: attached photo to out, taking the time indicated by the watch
13:57:00
